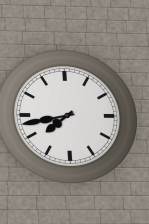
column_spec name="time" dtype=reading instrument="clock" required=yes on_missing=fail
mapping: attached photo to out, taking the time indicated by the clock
7:43
